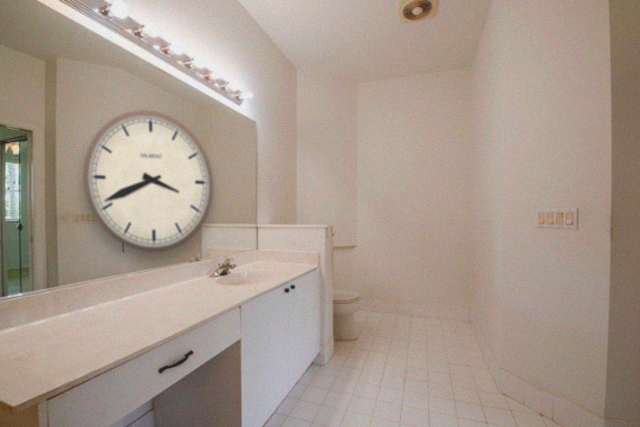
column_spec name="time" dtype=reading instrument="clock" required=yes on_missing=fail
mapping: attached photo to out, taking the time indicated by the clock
3:41
